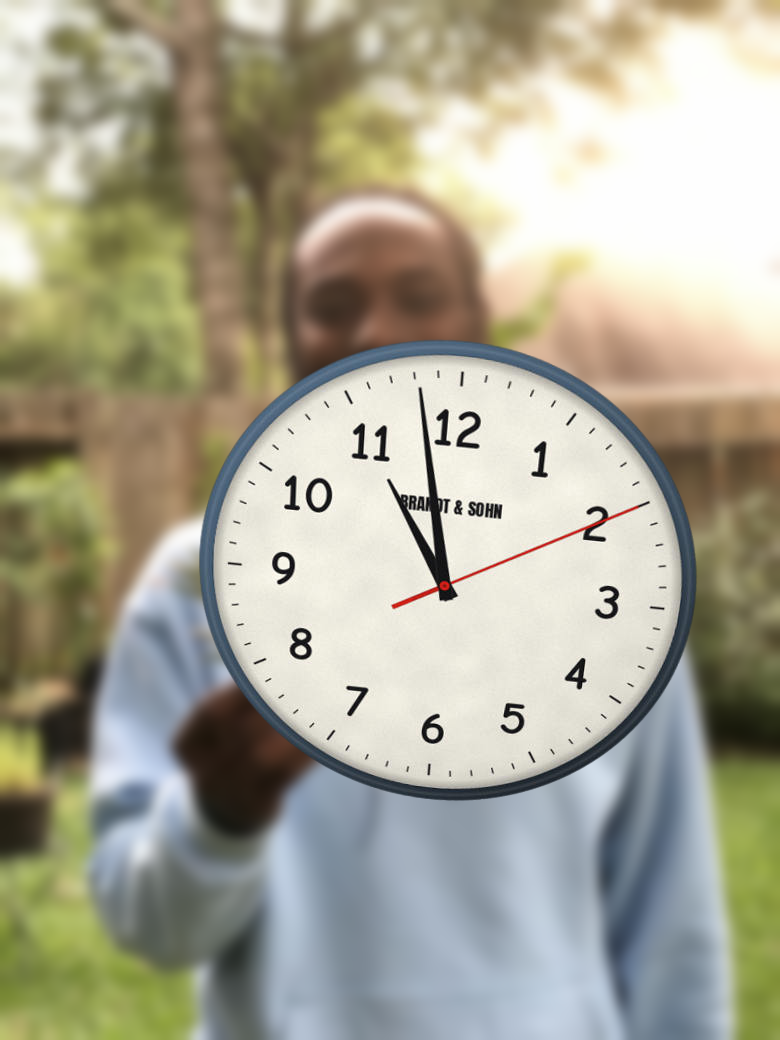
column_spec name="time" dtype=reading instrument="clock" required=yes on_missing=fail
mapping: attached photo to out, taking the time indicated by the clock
10:58:10
